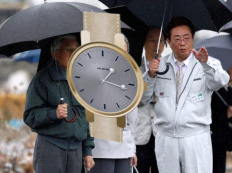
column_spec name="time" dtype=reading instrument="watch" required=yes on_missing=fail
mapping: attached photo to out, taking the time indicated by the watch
1:17
